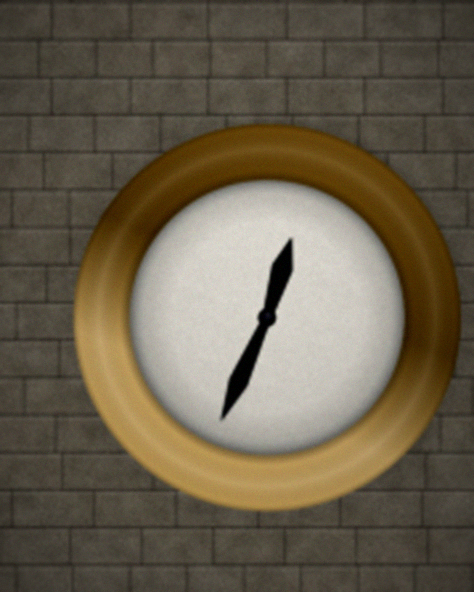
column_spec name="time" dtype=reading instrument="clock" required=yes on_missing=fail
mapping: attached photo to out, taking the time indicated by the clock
12:34
